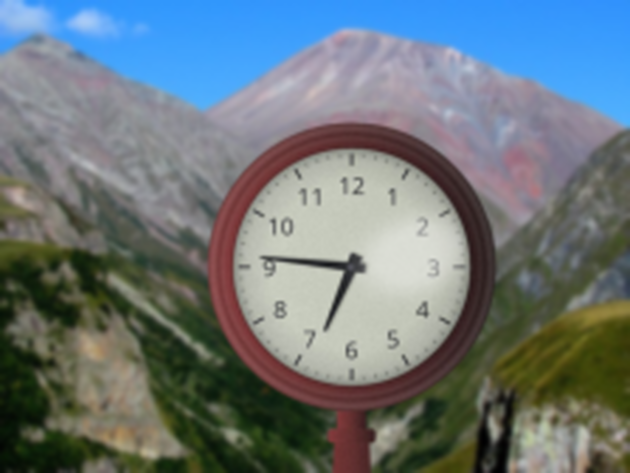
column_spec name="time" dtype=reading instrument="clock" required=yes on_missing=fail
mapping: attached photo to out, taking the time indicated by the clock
6:46
